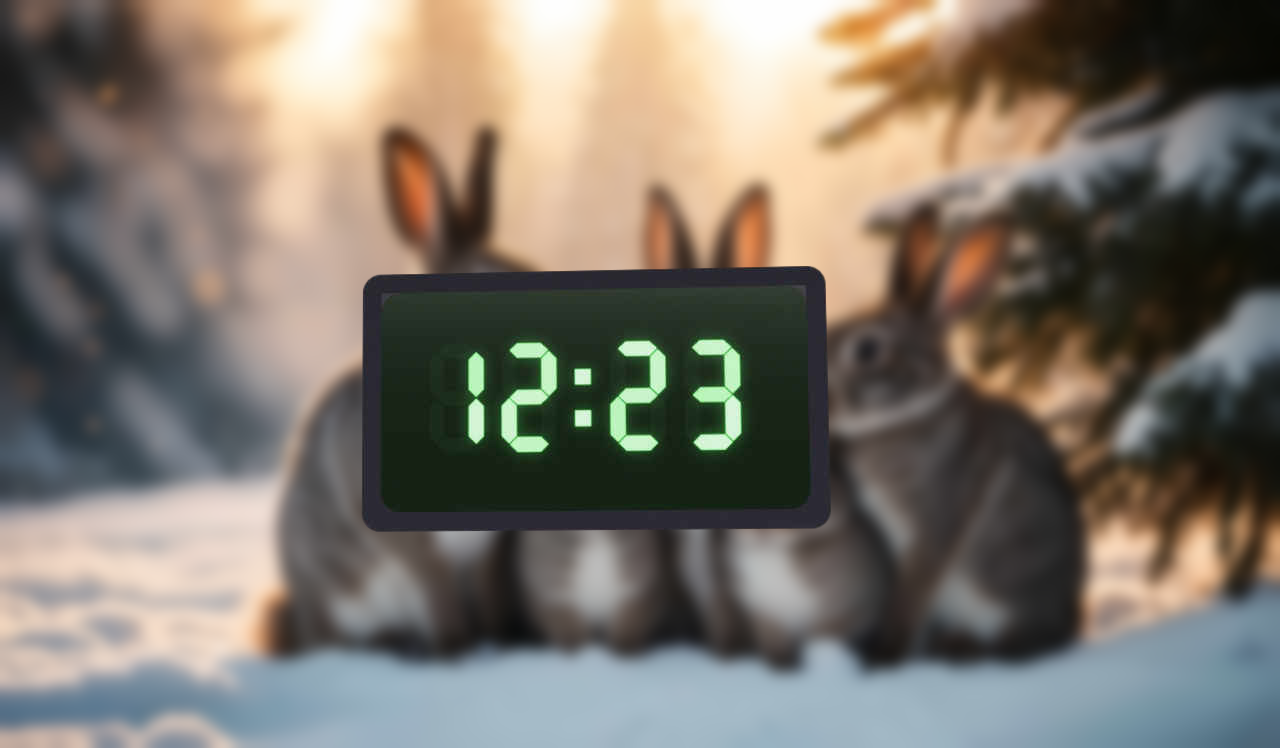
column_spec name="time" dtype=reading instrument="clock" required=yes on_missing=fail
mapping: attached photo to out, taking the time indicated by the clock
12:23
